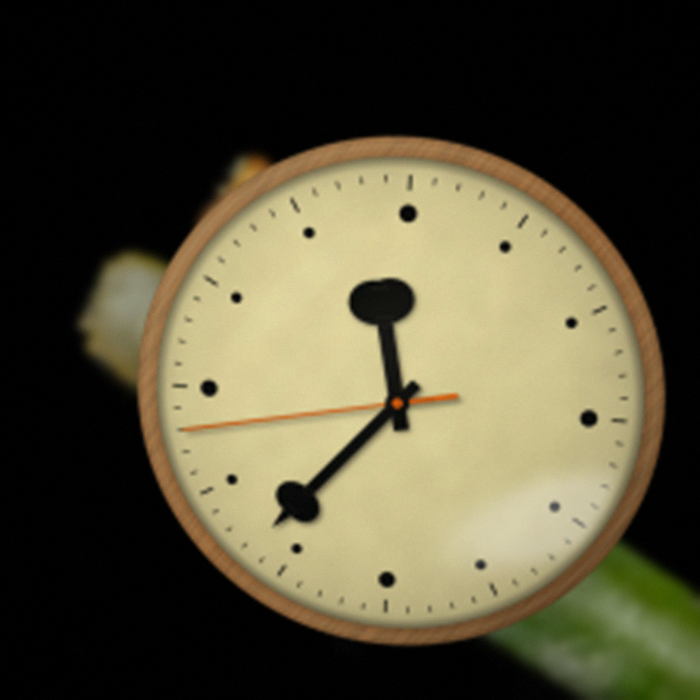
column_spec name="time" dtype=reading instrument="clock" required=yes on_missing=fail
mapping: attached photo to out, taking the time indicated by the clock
11:36:43
